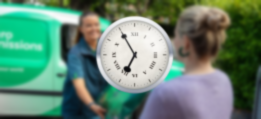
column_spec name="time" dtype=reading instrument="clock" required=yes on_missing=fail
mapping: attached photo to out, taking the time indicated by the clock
6:55
